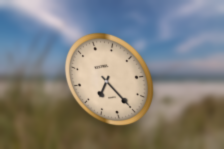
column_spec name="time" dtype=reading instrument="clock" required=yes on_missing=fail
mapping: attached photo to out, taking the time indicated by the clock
7:25
